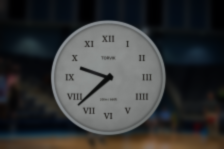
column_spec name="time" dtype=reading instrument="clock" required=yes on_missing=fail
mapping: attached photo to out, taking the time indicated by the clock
9:38
